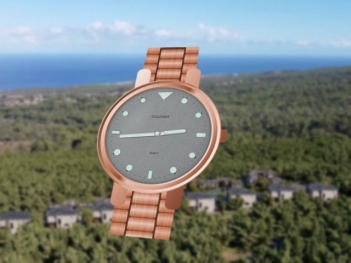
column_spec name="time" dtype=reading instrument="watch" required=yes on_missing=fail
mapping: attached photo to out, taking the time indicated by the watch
2:44
